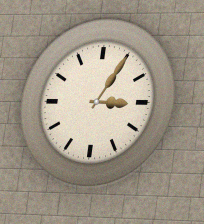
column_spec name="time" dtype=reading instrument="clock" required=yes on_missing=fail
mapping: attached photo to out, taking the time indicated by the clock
3:05
